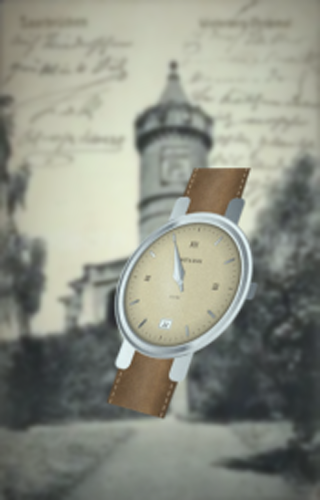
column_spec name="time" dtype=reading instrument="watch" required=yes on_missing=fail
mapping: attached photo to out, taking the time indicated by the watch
10:55
